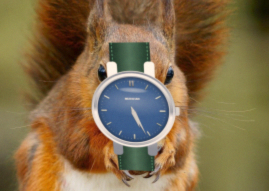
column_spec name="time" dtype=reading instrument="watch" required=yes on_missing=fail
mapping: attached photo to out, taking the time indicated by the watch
5:26
